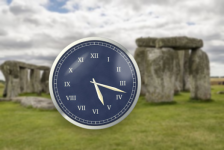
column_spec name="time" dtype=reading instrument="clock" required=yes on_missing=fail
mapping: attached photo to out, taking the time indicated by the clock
5:18
